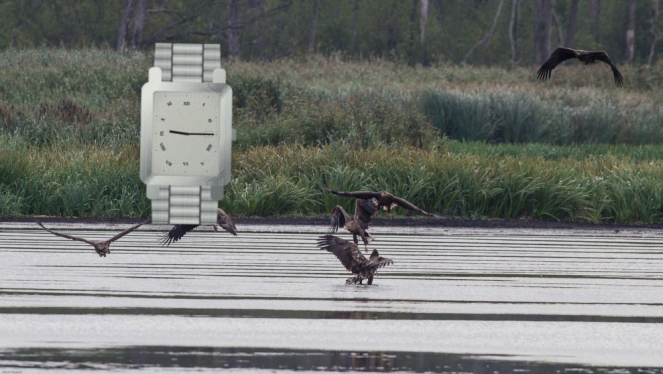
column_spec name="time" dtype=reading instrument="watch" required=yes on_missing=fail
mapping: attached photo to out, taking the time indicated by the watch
9:15
